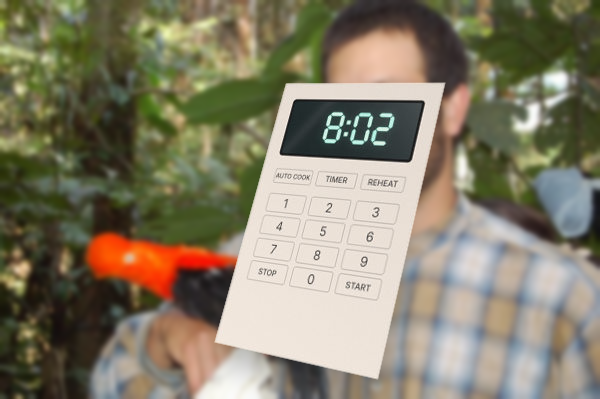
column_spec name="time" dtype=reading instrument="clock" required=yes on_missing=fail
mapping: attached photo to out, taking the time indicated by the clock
8:02
